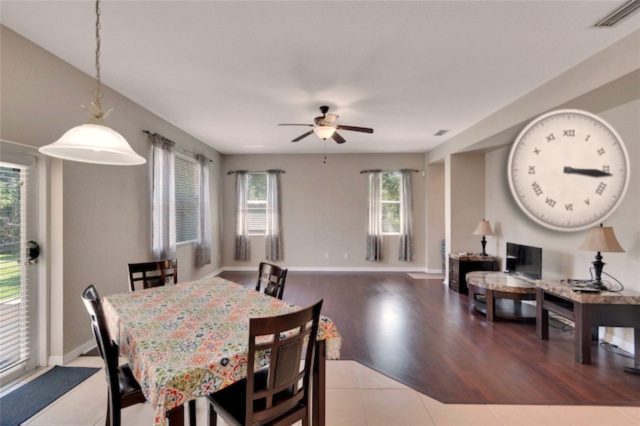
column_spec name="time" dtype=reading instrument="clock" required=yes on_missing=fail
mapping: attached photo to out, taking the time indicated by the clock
3:16
